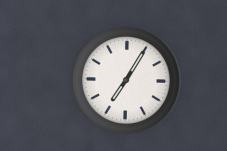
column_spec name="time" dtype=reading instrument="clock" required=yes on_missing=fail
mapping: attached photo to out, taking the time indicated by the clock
7:05
